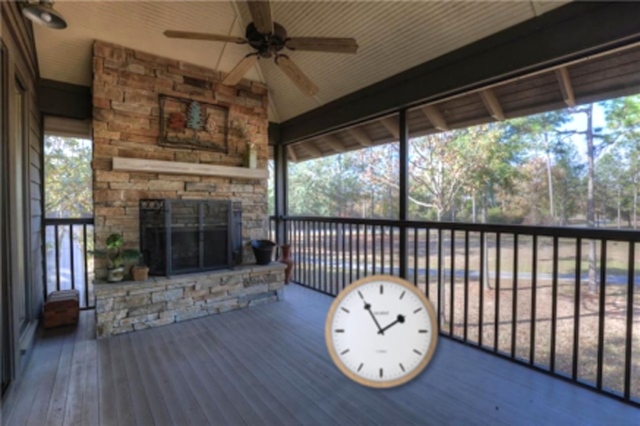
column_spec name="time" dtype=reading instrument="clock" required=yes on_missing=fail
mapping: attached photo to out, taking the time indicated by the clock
1:55
